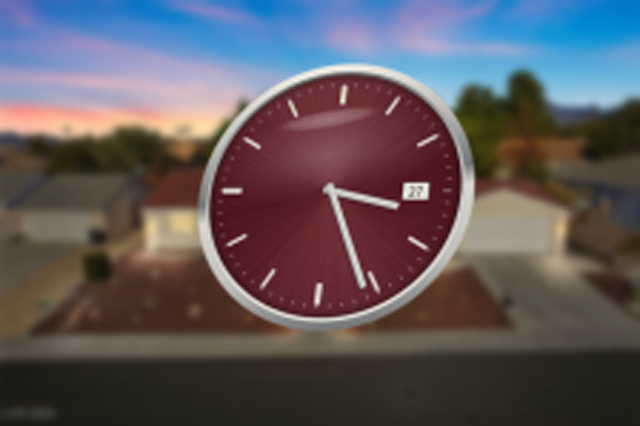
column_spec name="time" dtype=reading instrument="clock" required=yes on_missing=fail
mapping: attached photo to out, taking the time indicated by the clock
3:26
